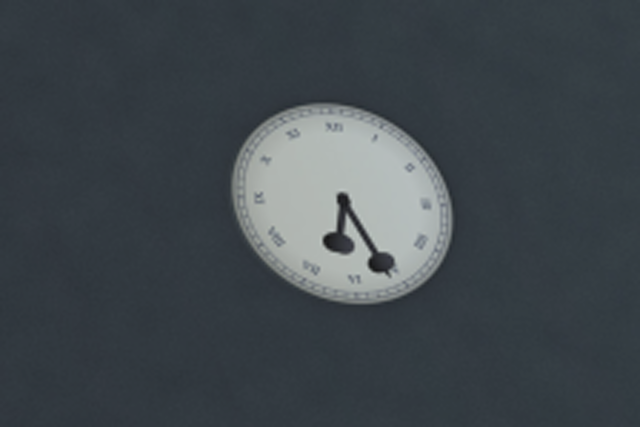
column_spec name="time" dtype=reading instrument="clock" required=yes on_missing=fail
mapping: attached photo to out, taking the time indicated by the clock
6:26
